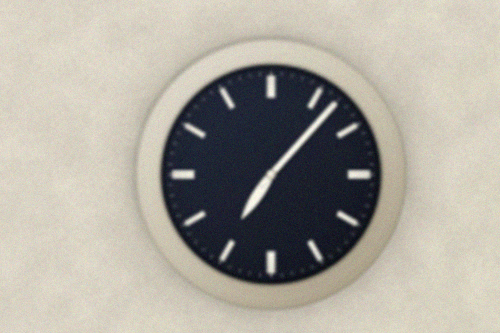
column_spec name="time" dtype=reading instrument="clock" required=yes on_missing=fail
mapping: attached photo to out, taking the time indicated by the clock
7:07
